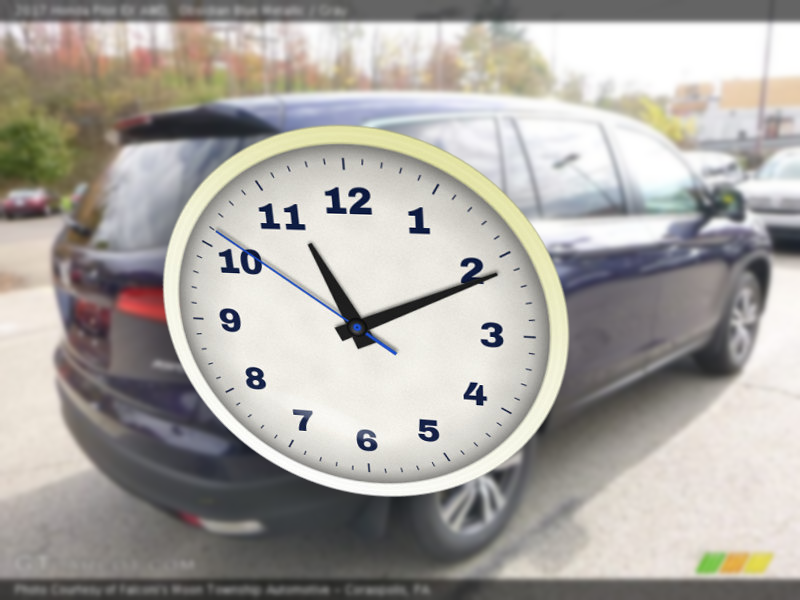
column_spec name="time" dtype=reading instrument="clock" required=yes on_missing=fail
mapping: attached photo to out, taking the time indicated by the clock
11:10:51
